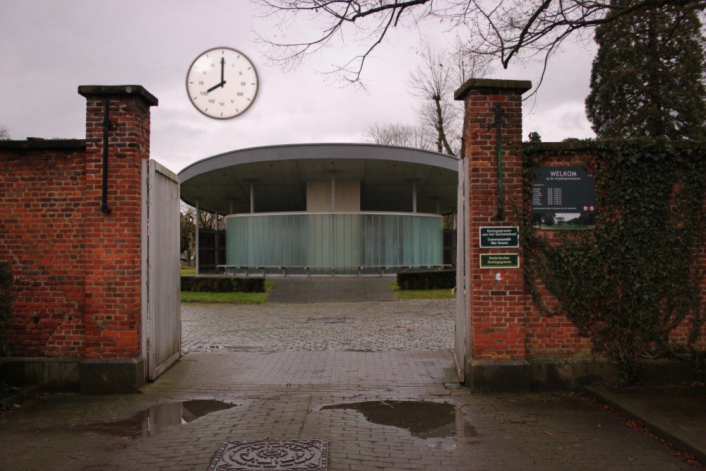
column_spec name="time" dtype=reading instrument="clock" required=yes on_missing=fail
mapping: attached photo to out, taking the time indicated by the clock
8:00
